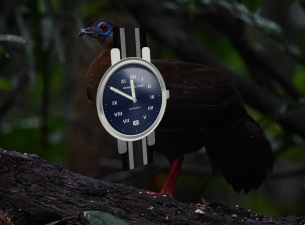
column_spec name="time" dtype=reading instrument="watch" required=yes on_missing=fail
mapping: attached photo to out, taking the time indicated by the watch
11:50
